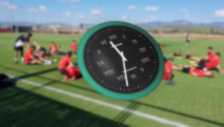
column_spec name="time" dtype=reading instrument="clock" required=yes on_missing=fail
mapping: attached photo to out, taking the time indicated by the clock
11:33
